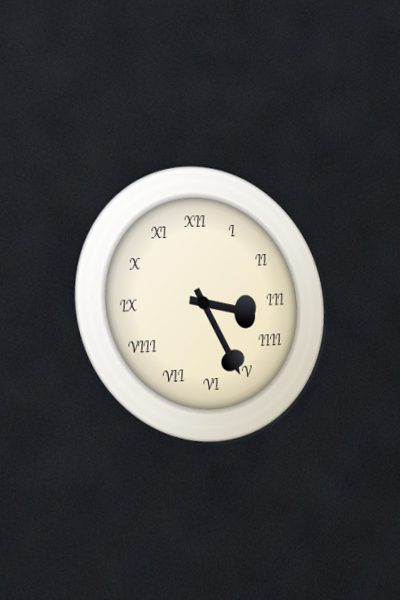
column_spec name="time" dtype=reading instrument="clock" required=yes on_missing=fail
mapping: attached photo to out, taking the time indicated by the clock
3:26
